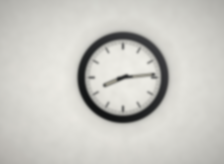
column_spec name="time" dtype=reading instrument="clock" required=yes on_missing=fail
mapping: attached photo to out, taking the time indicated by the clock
8:14
